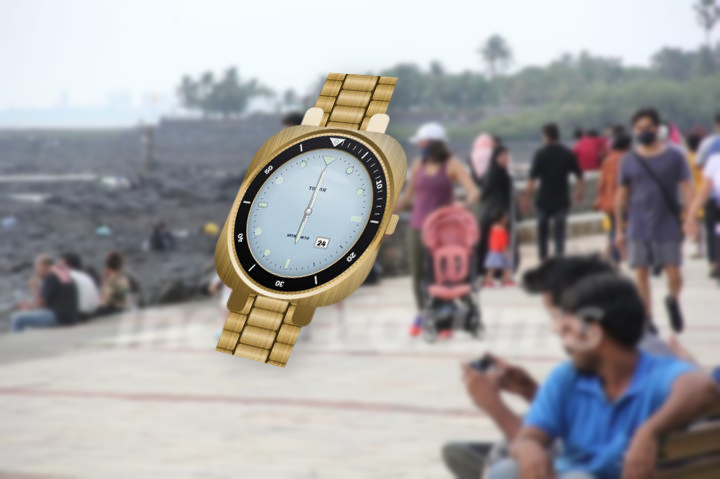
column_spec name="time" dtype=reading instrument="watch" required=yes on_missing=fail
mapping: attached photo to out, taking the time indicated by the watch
6:00
